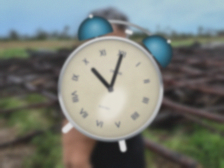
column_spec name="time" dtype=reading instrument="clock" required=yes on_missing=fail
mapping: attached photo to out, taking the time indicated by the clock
10:00
